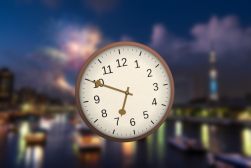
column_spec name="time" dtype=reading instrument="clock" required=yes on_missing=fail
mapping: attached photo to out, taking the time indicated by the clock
6:50
